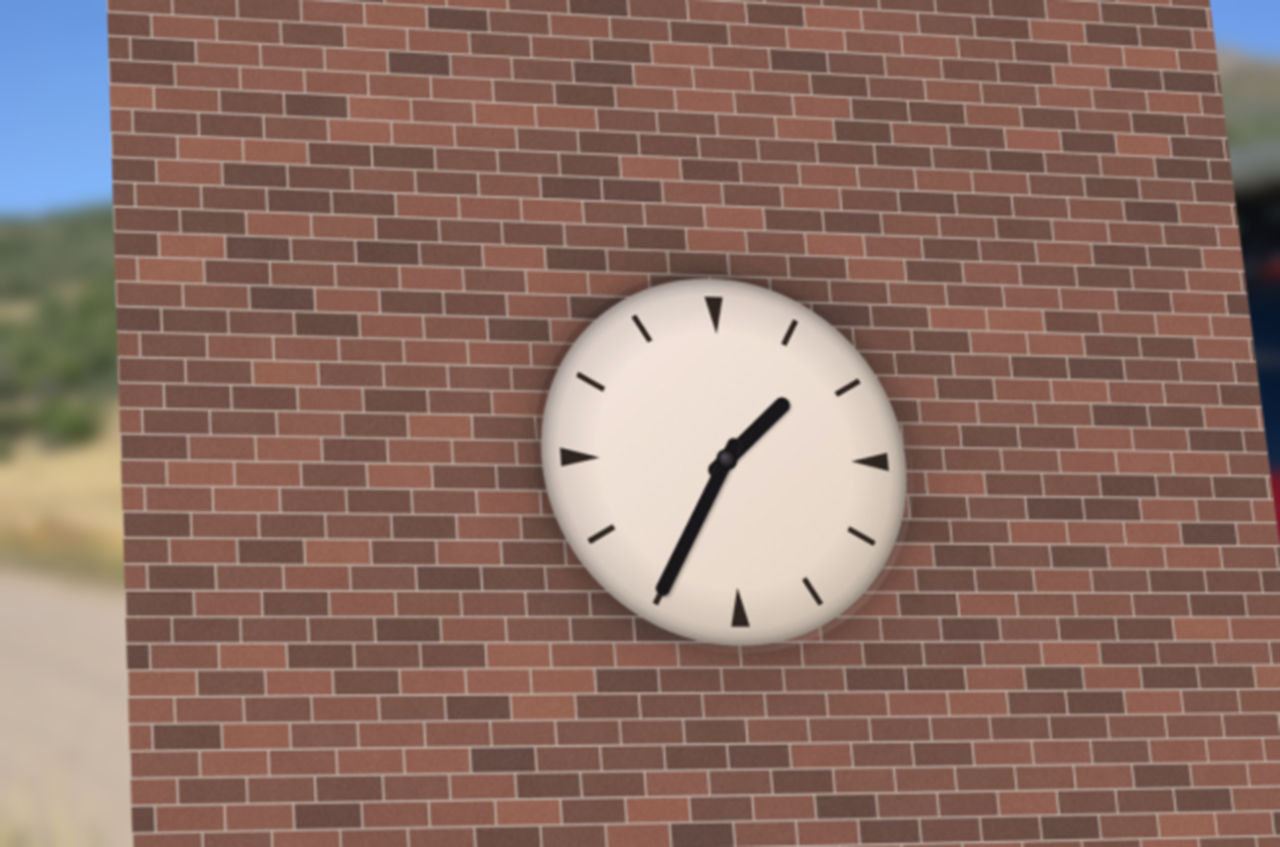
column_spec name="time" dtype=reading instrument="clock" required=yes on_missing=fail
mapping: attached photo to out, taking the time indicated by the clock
1:35
